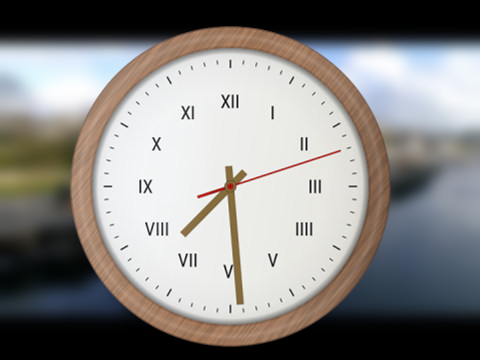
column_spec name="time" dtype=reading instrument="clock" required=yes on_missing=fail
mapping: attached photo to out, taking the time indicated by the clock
7:29:12
